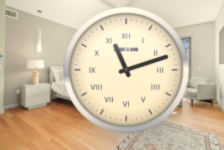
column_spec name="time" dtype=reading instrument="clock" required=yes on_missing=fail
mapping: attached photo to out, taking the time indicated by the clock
11:12
